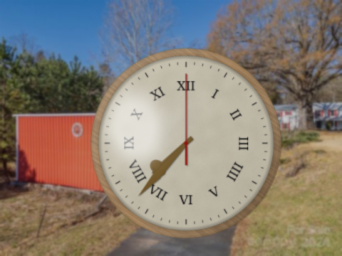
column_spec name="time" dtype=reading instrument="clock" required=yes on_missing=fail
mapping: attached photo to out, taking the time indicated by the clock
7:37:00
